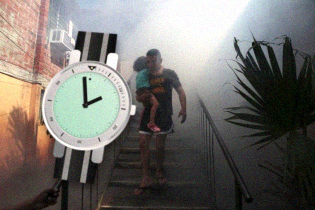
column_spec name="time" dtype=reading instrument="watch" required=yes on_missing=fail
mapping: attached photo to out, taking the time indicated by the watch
1:58
